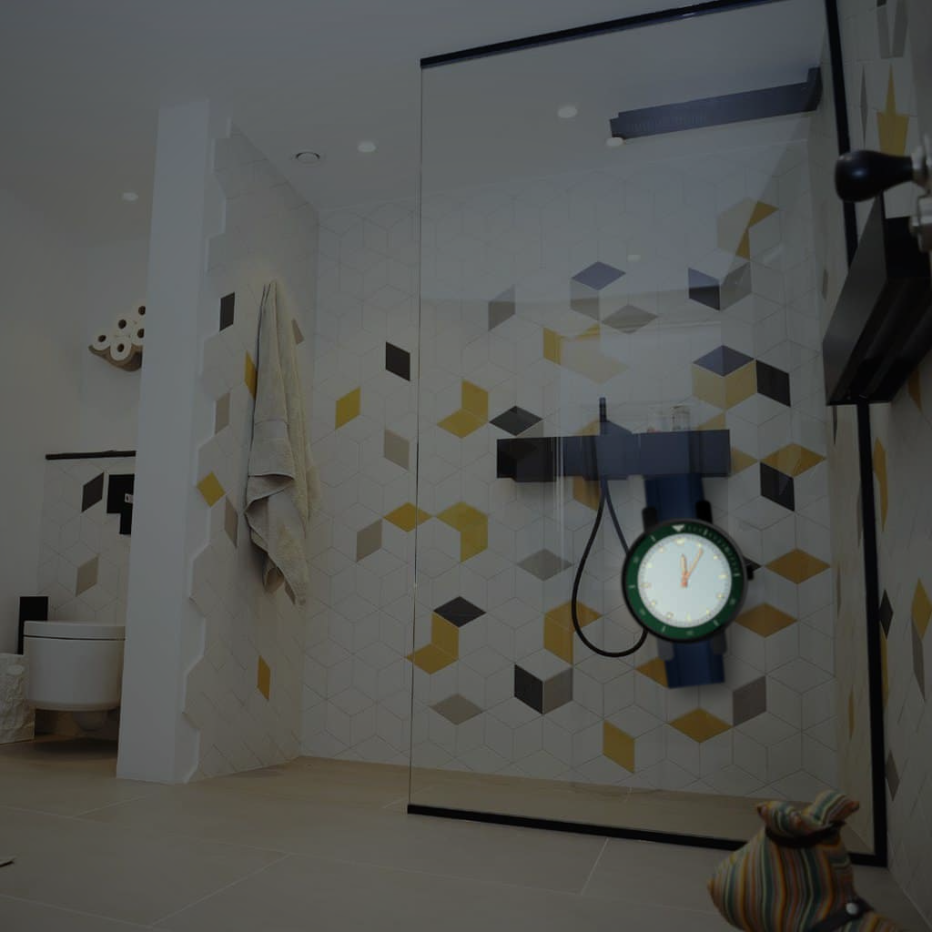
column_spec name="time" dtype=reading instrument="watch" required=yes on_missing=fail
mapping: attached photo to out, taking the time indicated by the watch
12:06
